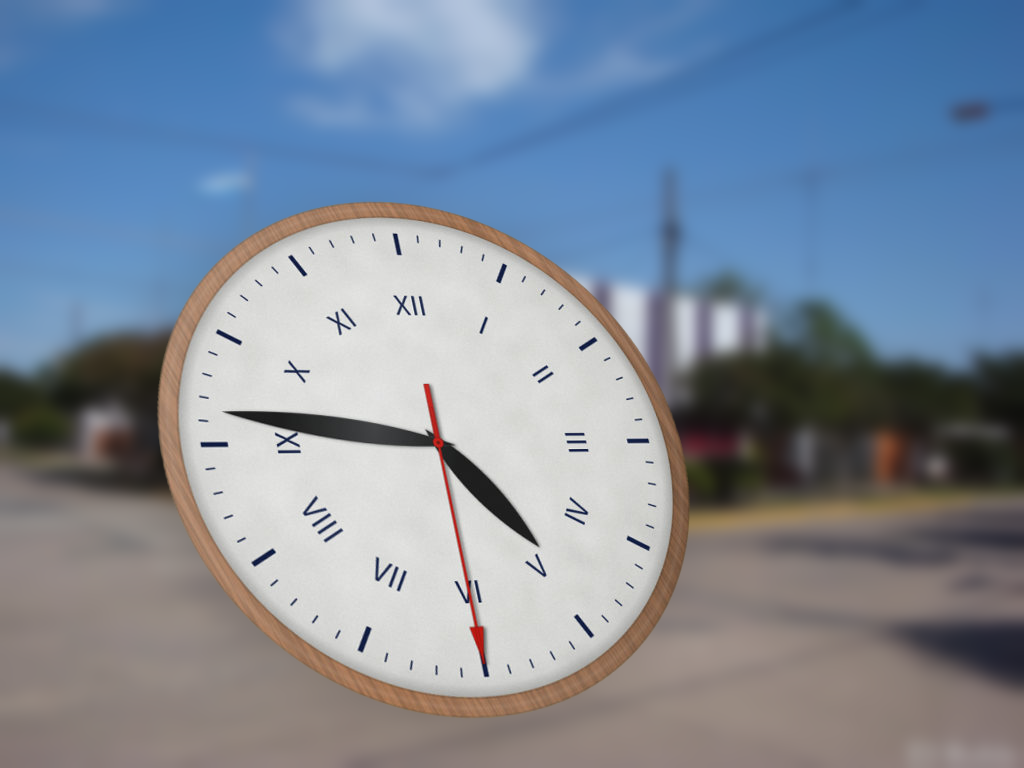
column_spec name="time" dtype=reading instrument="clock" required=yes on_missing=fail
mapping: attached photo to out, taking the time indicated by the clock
4:46:30
